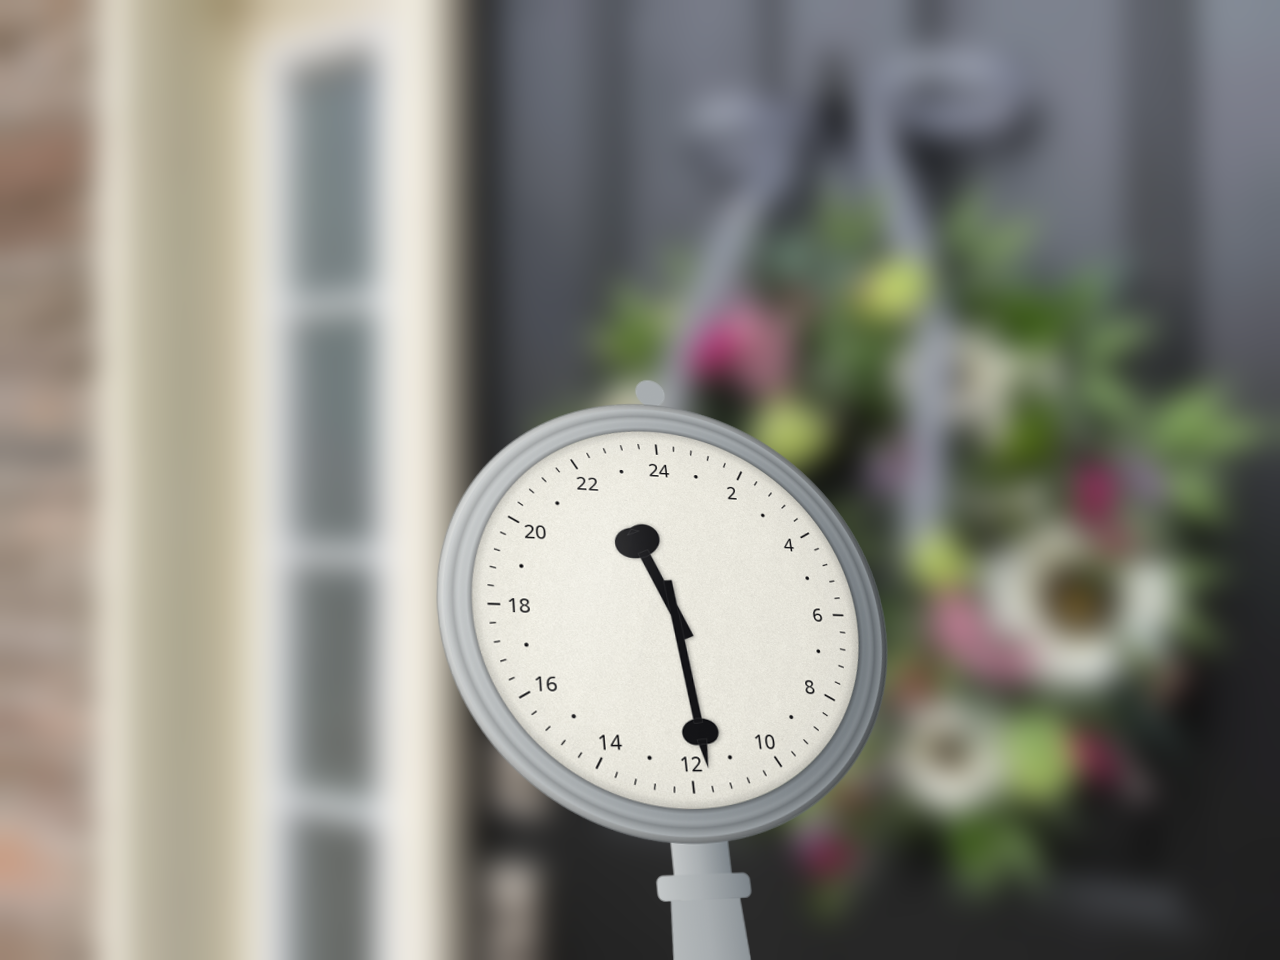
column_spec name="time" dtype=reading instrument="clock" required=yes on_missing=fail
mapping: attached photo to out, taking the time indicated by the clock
22:29
